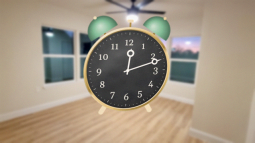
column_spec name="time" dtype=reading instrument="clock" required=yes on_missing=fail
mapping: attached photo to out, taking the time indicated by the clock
12:12
